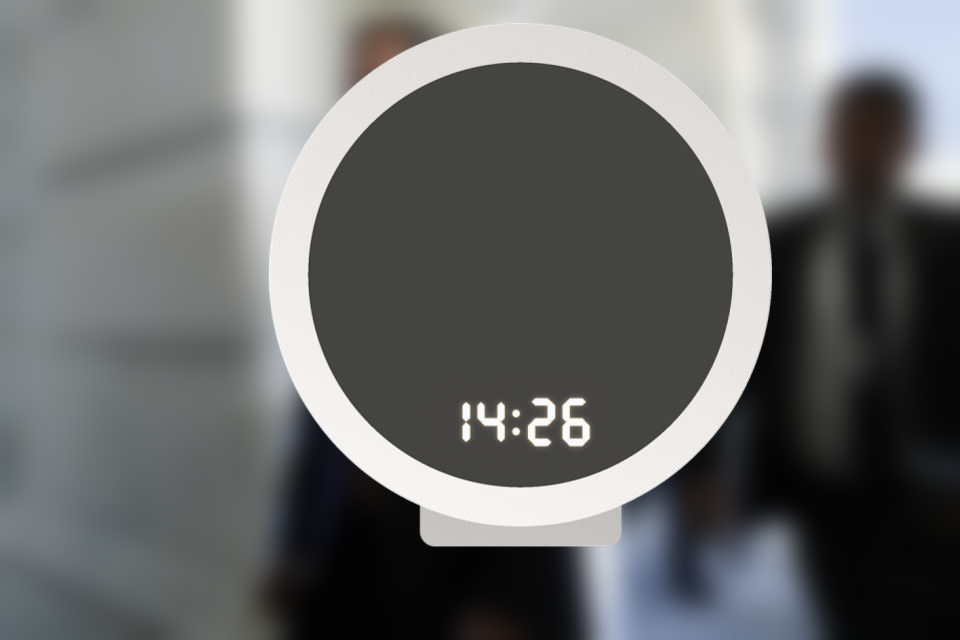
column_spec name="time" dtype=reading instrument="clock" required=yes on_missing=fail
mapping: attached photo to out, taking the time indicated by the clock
14:26
